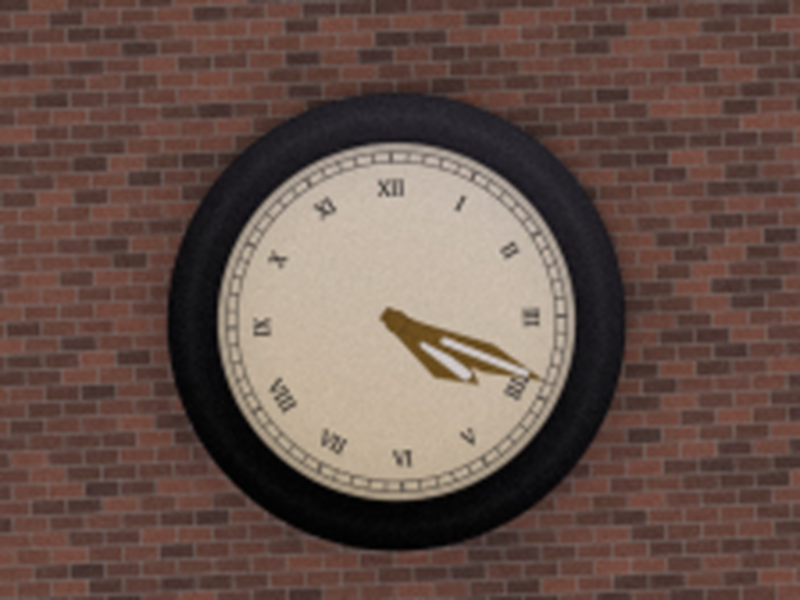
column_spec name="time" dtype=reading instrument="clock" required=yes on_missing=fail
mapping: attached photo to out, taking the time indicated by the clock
4:19
